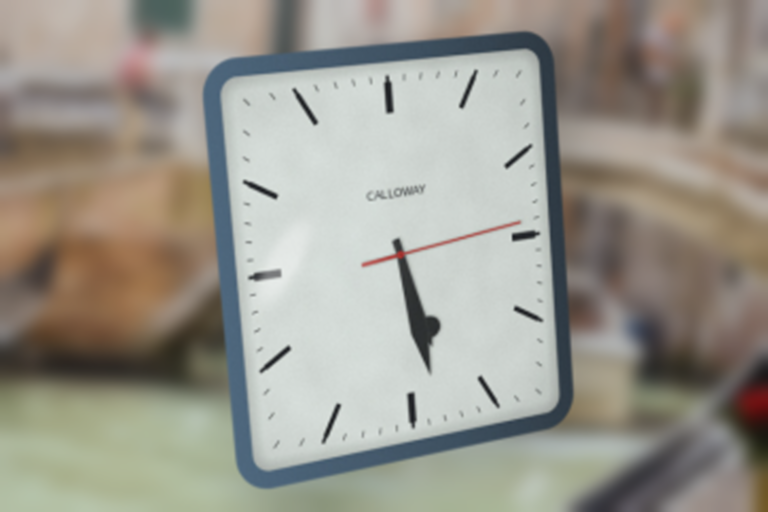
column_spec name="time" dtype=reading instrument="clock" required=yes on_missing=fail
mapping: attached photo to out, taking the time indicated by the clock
5:28:14
